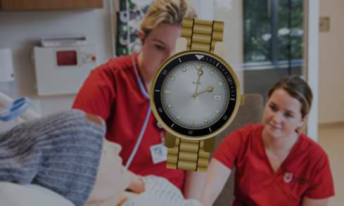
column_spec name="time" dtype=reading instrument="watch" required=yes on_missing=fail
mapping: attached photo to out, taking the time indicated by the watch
2:01
